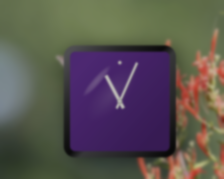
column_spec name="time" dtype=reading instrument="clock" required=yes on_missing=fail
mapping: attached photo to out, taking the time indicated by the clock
11:04
